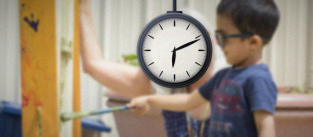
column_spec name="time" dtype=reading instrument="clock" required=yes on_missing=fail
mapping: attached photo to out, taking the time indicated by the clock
6:11
